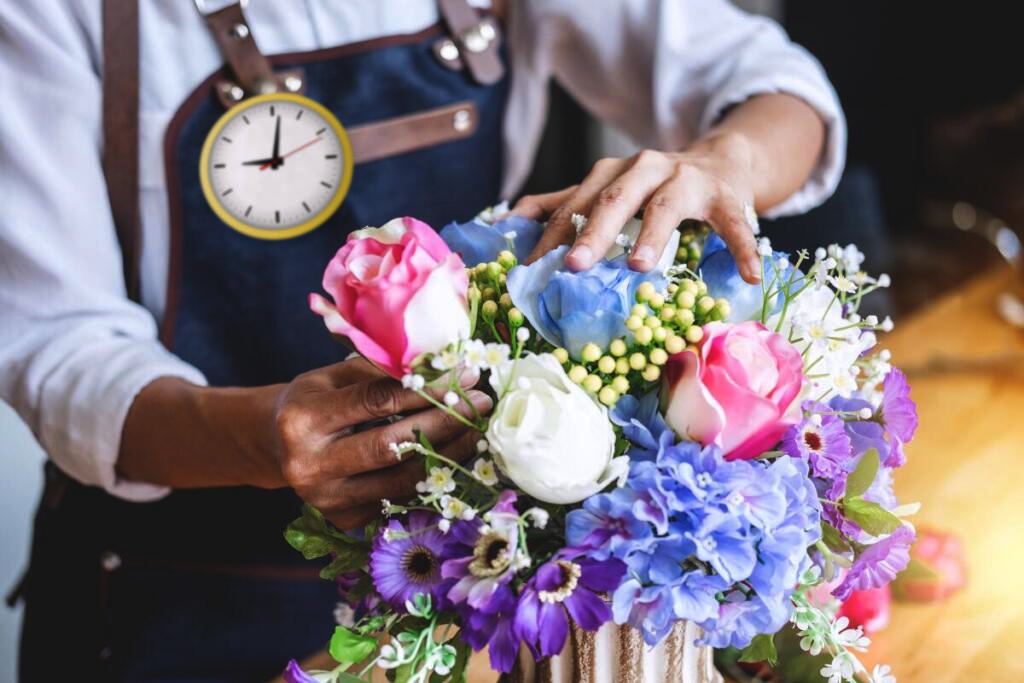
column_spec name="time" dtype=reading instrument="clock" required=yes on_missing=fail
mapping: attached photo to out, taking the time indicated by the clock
9:01:11
